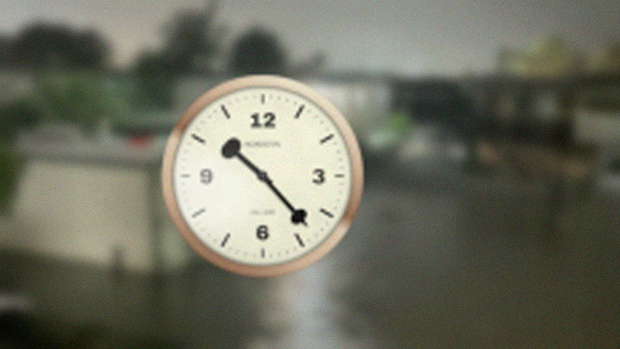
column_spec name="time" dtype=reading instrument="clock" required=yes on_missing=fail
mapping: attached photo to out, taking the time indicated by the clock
10:23
